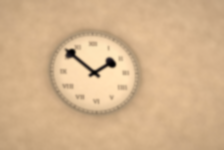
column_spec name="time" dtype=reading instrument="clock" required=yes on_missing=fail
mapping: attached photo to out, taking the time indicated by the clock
1:52
